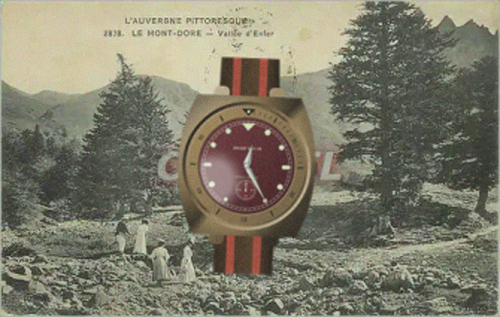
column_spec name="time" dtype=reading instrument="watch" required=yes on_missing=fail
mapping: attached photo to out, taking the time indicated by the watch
12:25
